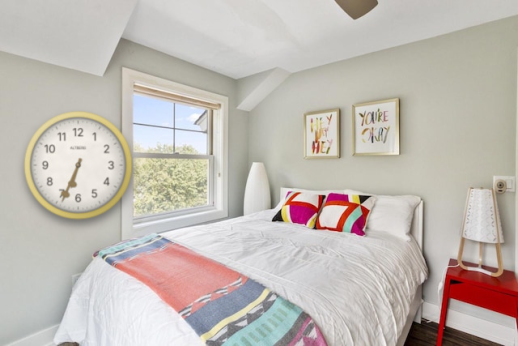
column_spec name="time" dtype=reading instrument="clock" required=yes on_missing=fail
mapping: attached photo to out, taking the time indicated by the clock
6:34
